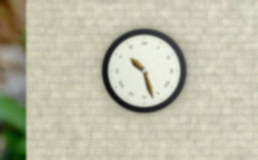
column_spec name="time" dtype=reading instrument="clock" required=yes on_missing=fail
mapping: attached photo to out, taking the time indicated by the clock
10:27
